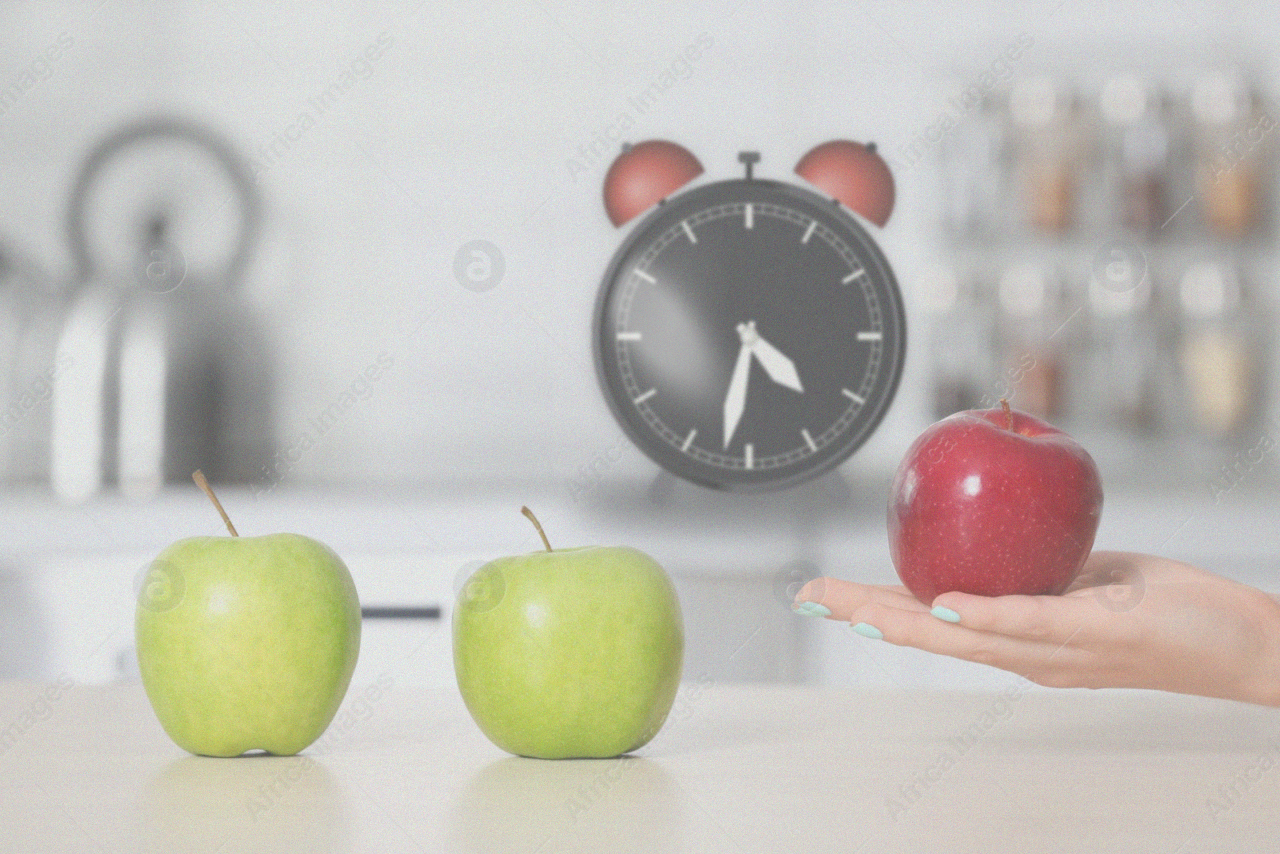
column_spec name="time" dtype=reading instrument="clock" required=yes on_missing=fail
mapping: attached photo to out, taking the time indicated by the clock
4:32
